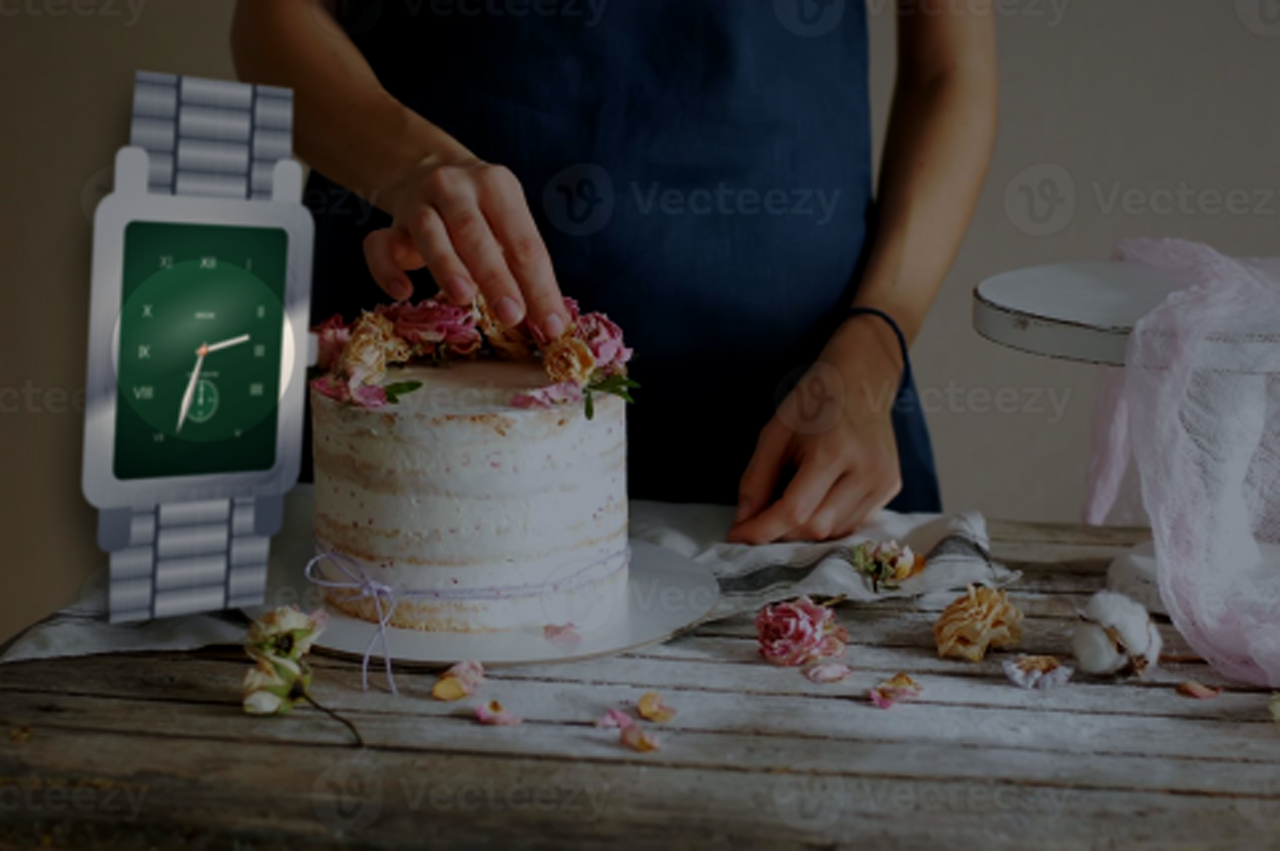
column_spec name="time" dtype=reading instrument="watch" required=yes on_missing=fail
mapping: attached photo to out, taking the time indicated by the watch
2:33
